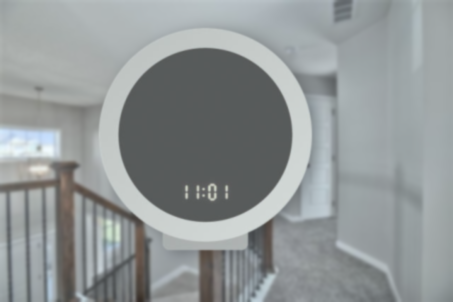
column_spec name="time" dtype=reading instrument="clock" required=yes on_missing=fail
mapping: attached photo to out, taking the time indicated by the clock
11:01
